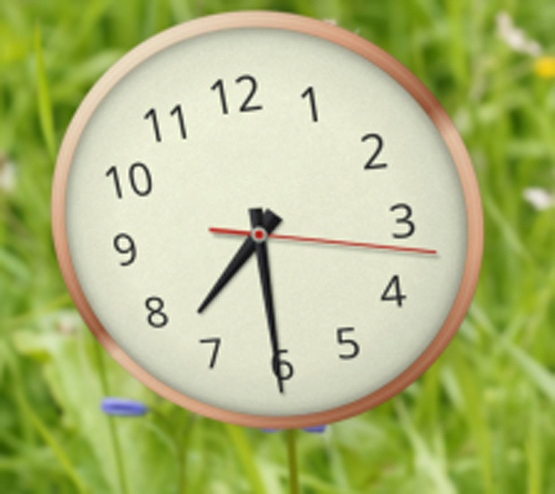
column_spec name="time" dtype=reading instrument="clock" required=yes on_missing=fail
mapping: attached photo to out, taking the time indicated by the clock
7:30:17
